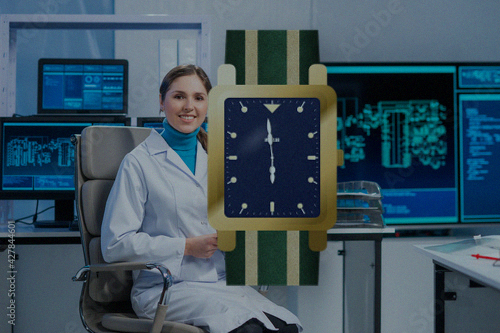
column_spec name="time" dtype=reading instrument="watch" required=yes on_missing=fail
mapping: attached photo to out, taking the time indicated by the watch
5:59
